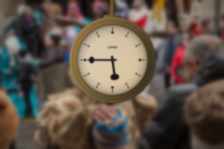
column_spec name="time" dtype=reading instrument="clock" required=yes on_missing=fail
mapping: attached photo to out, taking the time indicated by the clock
5:45
